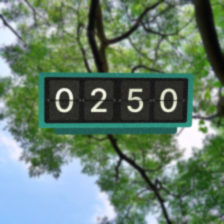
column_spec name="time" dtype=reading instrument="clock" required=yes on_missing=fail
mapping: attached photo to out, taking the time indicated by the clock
2:50
